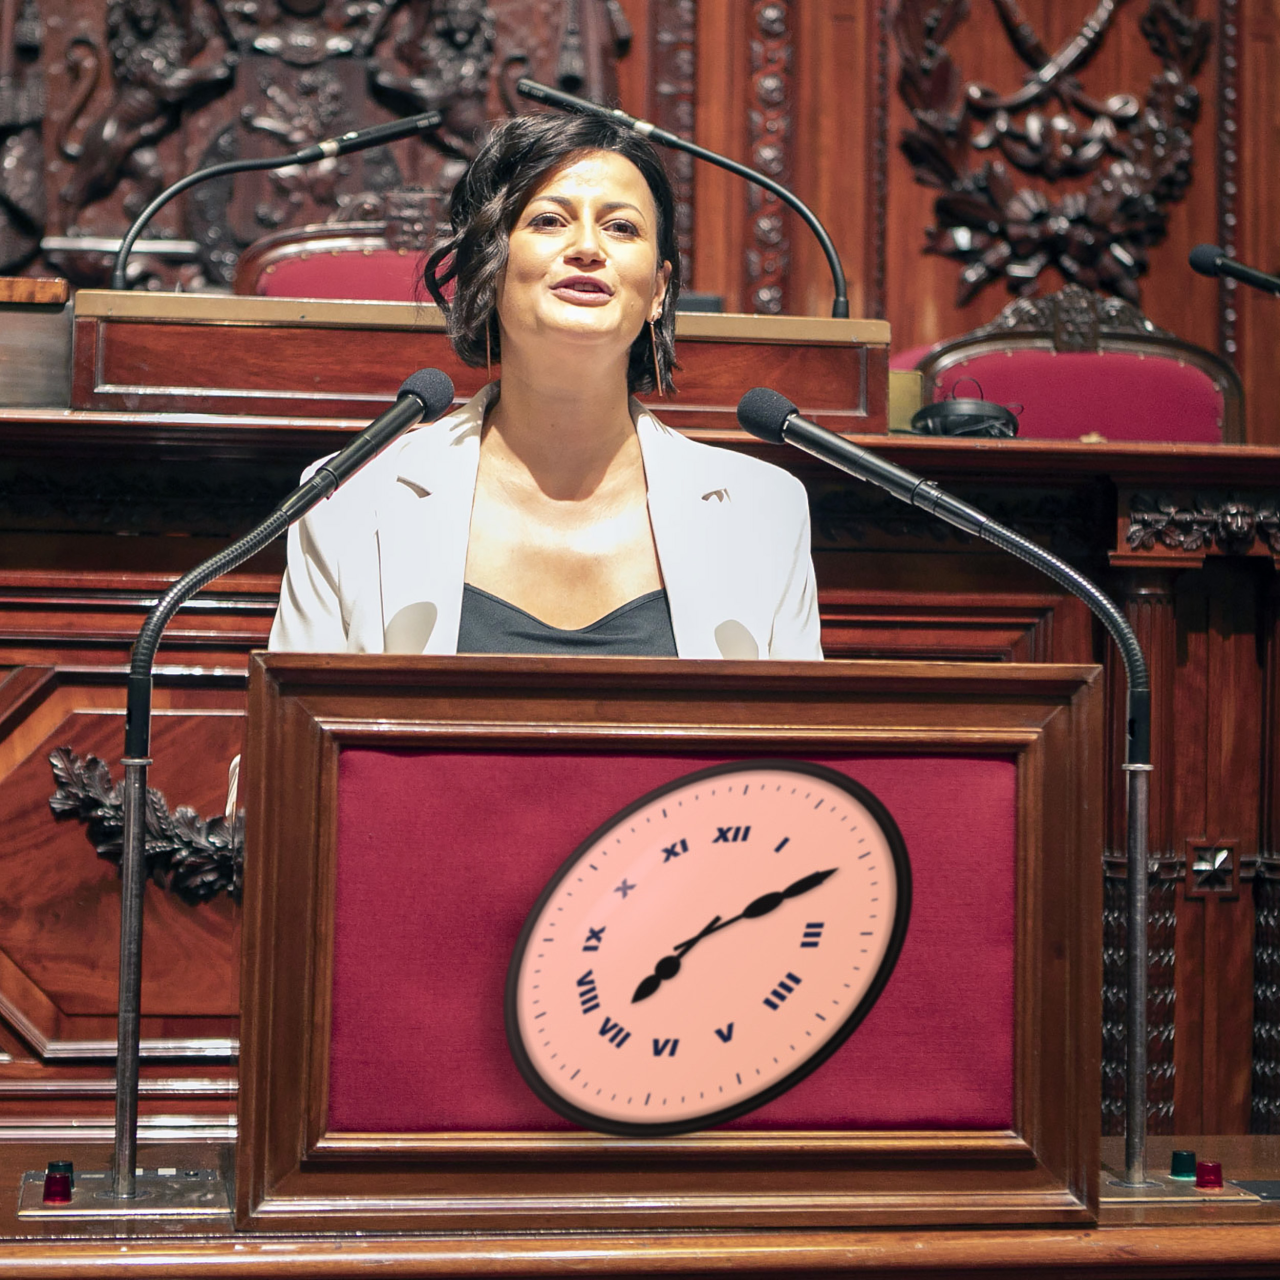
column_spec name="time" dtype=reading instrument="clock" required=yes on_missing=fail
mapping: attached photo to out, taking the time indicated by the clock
7:10
